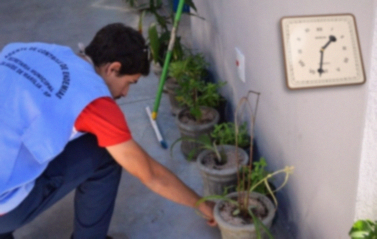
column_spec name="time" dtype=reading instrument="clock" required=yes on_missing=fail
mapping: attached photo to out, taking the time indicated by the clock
1:32
